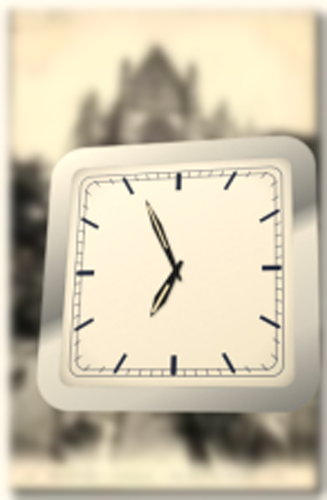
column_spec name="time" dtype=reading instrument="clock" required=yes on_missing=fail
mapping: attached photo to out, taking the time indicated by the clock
6:56
